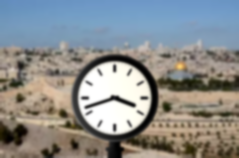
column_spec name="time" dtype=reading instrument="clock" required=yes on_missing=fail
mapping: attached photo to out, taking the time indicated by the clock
3:42
